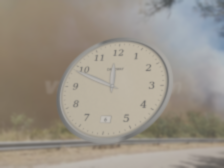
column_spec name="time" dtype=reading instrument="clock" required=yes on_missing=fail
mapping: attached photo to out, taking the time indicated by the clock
11:49
